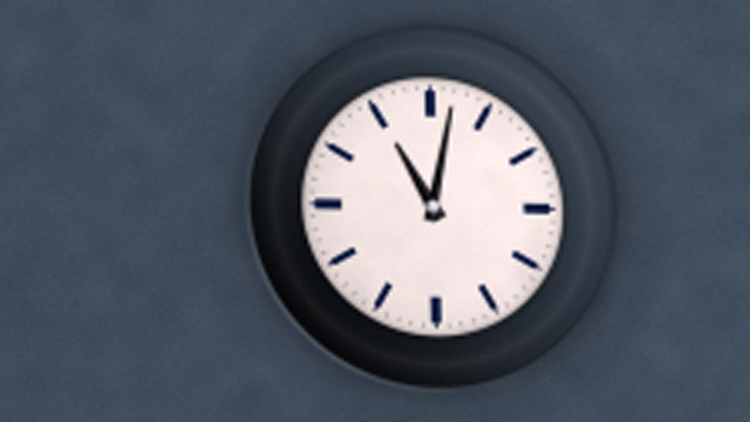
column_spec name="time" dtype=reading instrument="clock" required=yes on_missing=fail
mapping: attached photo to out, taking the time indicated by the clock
11:02
